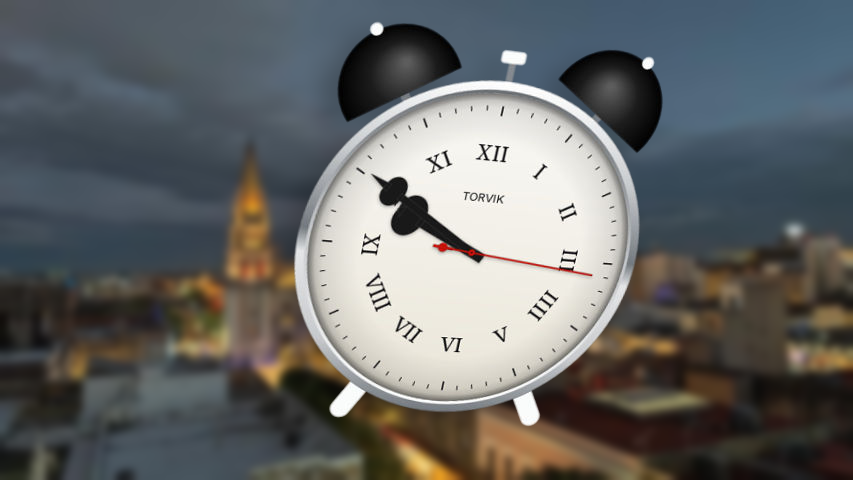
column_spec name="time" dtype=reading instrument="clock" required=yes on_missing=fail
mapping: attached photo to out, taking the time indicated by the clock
9:50:16
